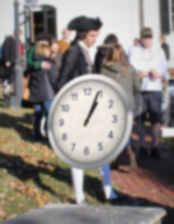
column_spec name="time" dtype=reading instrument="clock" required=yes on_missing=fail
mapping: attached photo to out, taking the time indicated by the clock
1:04
